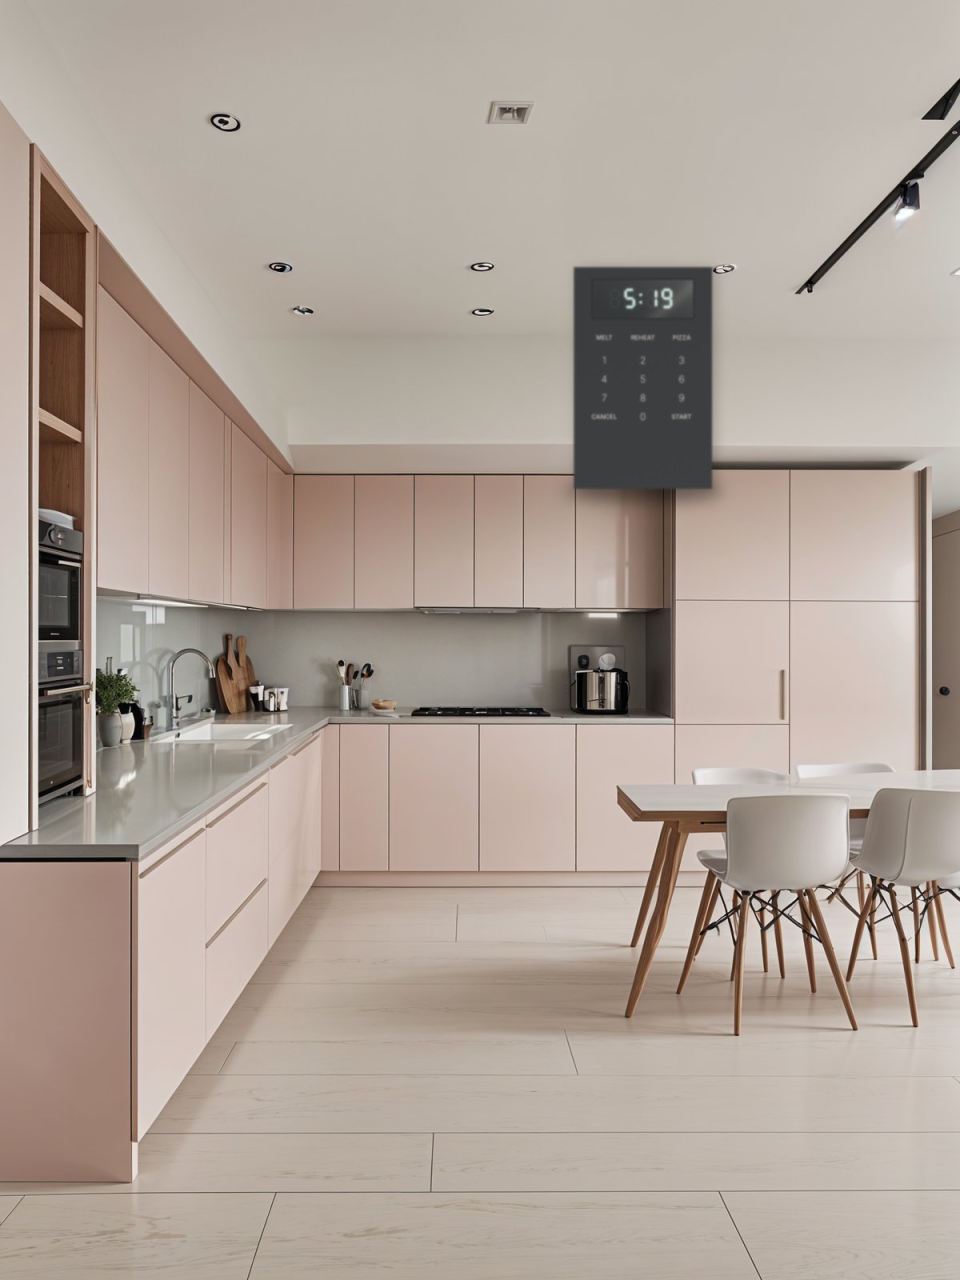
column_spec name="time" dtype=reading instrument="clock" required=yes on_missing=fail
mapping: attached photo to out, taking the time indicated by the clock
5:19
